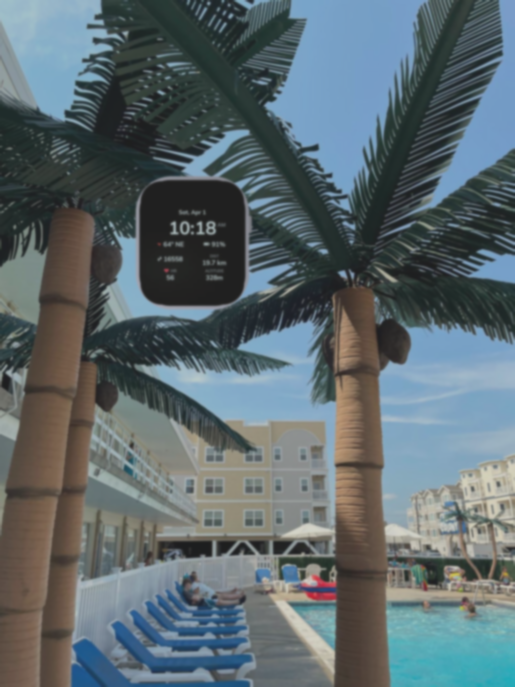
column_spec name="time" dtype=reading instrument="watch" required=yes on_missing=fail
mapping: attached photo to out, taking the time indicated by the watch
10:18
